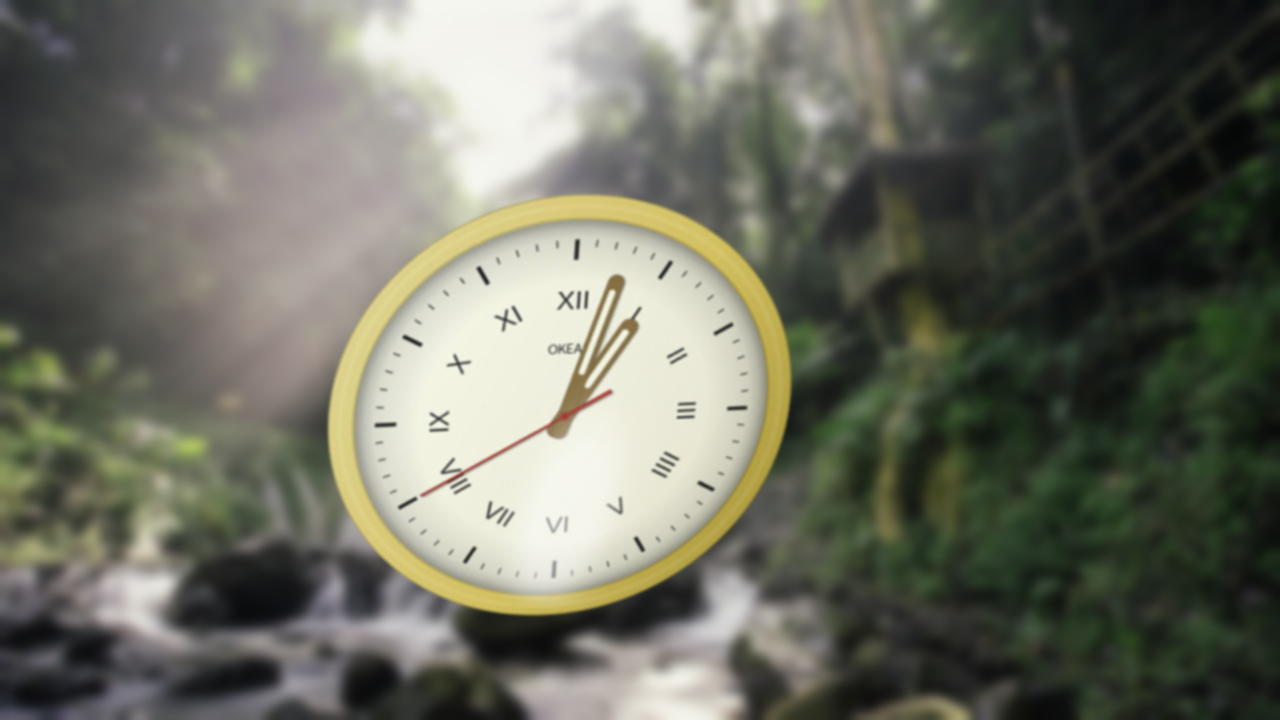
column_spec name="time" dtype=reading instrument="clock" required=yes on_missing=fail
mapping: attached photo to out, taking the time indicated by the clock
1:02:40
